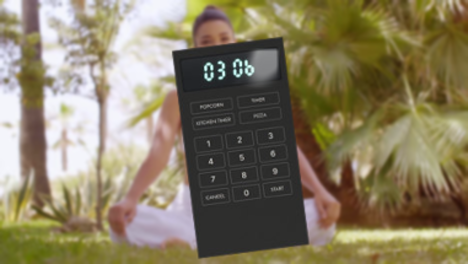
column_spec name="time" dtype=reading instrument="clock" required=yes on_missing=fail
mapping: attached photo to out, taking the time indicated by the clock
3:06
